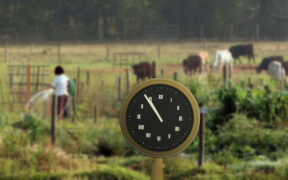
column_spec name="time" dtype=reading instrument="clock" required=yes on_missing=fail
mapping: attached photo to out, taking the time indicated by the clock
10:54
